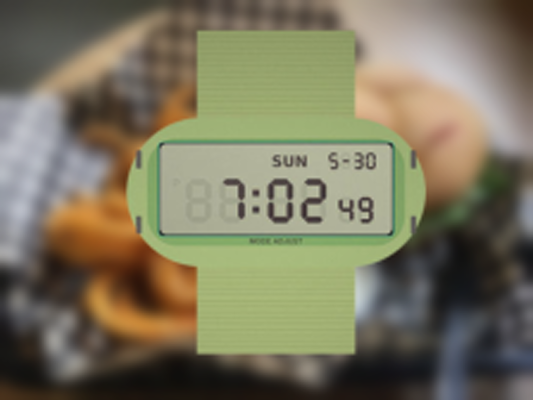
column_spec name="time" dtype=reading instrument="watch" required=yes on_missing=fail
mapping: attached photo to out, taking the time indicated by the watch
7:02:49
